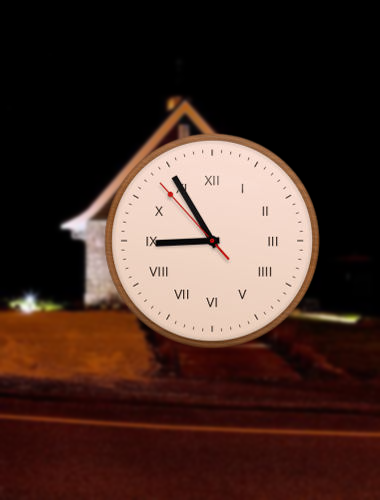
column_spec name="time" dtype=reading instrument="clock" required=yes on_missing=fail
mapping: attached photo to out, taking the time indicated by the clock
8:54:53
